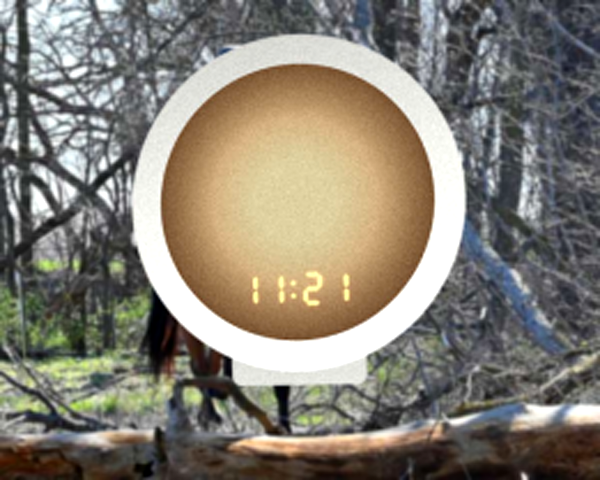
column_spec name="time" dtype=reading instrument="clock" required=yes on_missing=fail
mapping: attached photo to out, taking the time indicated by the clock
11:21
